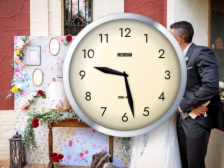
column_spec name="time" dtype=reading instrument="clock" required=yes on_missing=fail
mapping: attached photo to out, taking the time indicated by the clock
9:28
